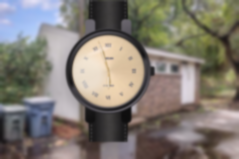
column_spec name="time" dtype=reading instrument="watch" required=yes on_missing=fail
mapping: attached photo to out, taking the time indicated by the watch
5:57
